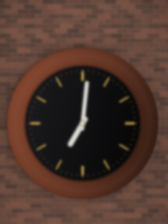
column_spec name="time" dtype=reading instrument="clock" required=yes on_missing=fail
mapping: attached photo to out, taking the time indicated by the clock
7:01
